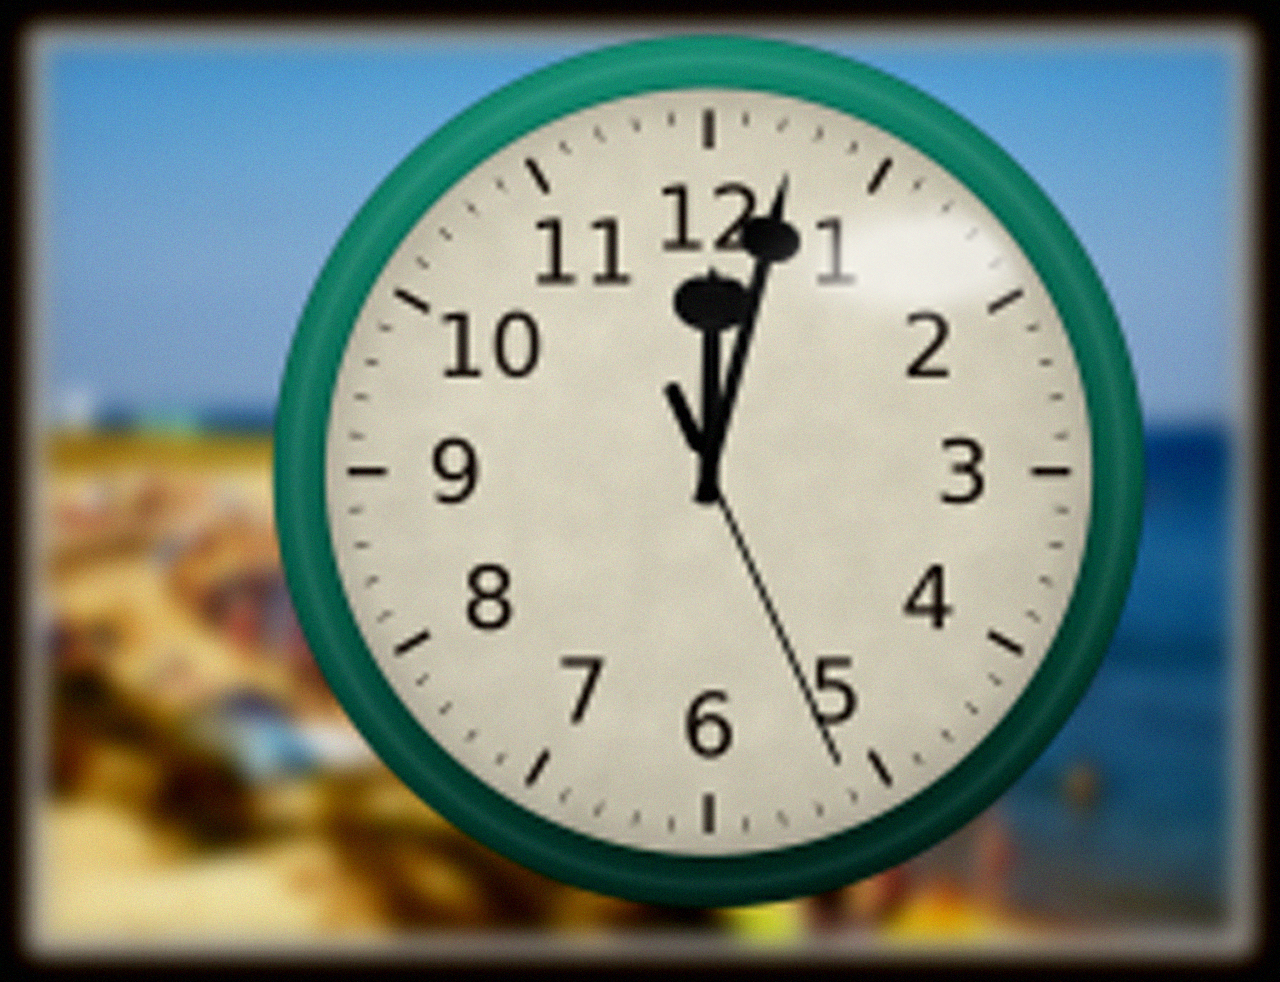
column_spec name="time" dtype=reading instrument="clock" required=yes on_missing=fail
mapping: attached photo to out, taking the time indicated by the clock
12:02:26
